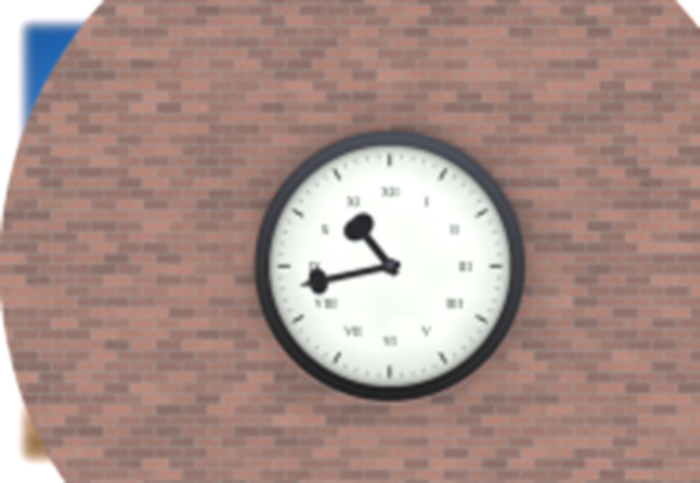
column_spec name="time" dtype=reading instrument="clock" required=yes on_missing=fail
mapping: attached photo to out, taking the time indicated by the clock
10:43
